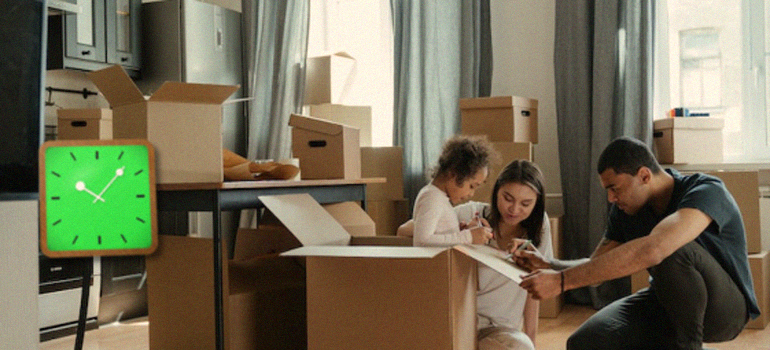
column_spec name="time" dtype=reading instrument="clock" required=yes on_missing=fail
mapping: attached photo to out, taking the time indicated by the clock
10:07
